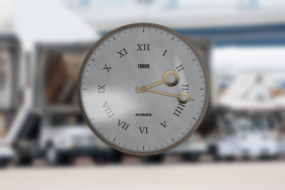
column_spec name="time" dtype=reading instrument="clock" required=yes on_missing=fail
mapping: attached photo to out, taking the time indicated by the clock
2:17
